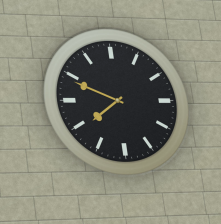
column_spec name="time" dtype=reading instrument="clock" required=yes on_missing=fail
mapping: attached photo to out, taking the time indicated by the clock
7:49
